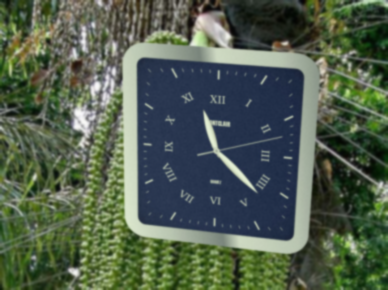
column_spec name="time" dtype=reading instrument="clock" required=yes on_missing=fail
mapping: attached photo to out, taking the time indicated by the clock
11:22:12
